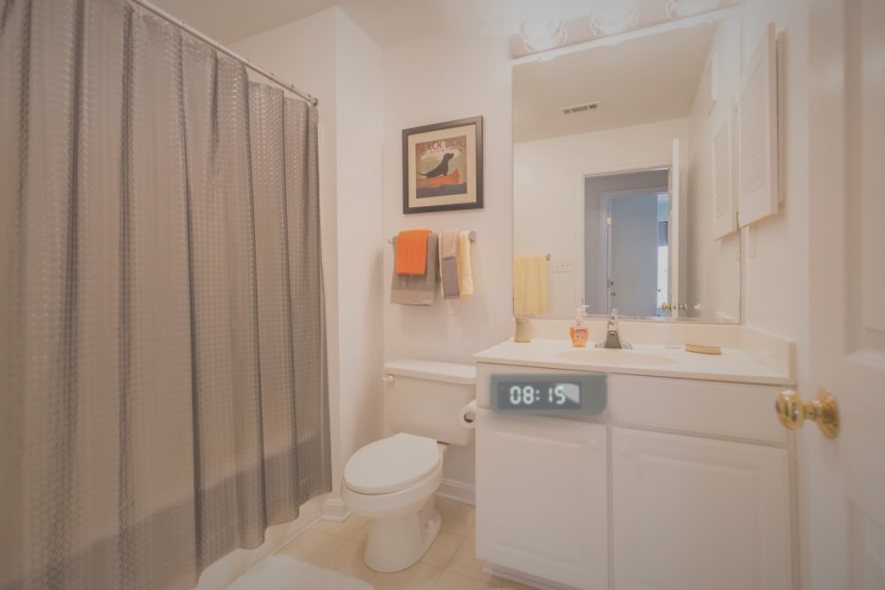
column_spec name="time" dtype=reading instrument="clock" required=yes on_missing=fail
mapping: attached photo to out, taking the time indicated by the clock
8:15
